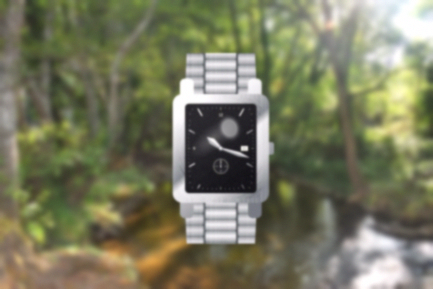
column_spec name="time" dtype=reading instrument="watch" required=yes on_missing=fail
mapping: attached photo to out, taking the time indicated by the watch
10:18
